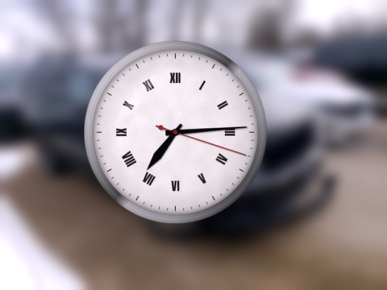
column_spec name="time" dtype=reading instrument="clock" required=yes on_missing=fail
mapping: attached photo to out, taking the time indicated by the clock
7:14:18
